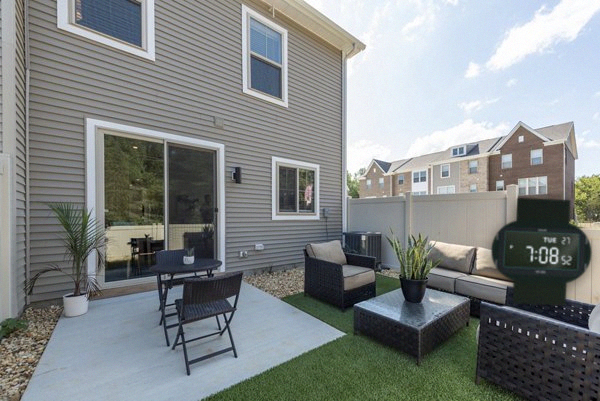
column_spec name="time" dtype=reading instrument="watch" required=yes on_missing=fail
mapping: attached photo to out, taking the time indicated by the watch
7:08
